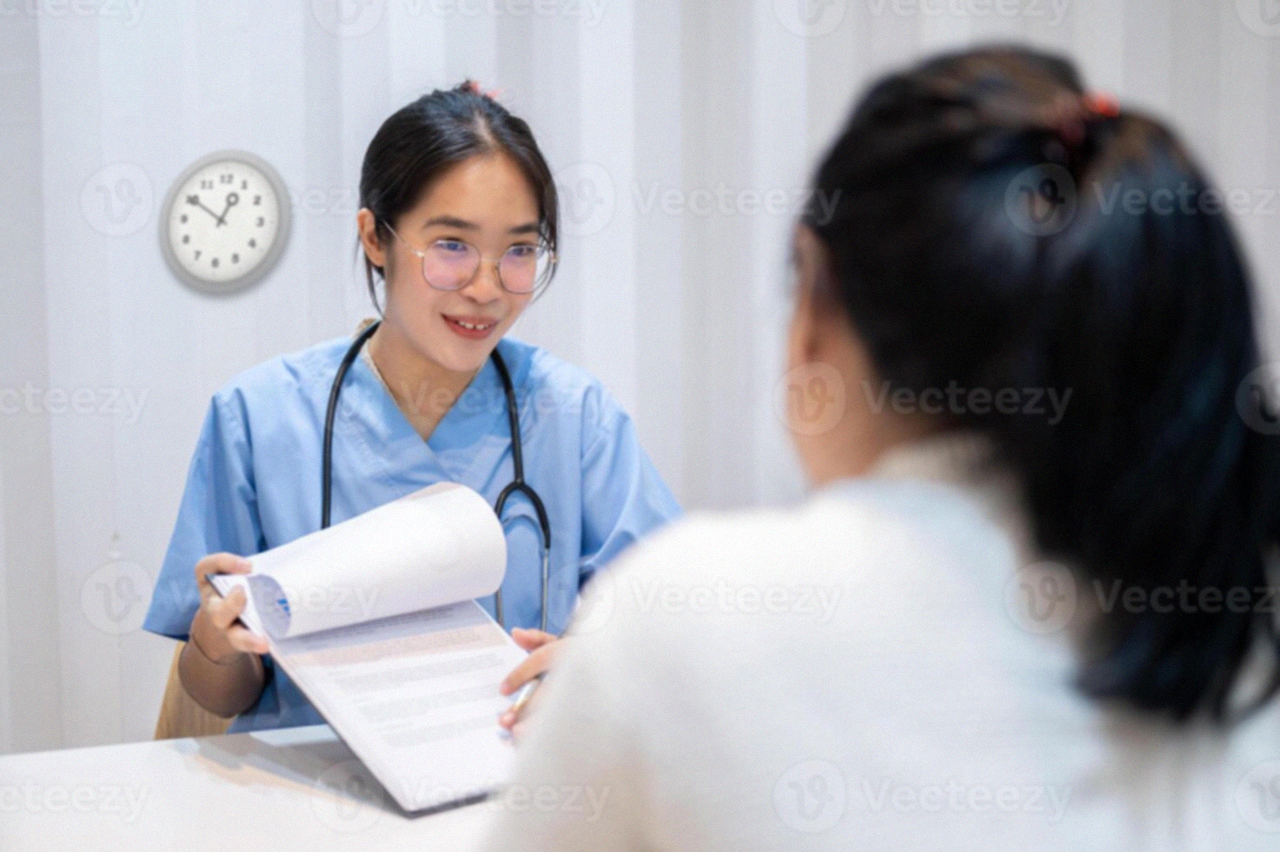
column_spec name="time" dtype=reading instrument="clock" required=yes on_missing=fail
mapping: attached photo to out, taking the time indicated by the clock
12:50
